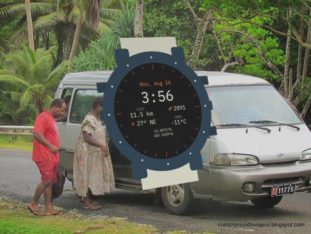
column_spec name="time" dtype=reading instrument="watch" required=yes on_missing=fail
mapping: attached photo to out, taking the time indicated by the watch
3:56
